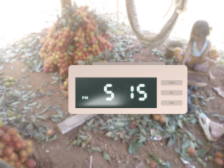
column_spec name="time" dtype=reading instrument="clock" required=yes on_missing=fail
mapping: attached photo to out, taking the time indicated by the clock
5:15
